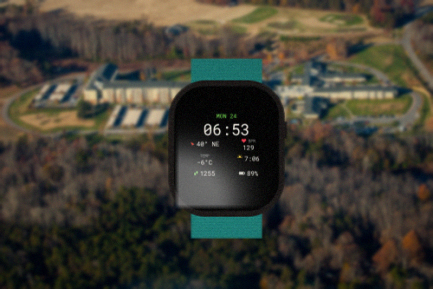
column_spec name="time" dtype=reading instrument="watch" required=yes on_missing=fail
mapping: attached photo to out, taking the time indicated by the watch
6:53
